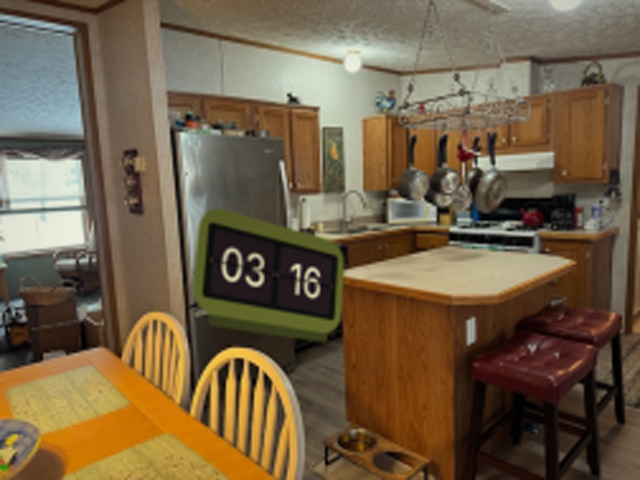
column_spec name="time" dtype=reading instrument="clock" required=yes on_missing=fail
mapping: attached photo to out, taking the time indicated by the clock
3:16
